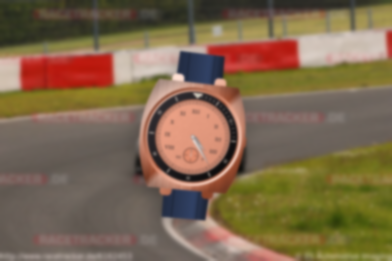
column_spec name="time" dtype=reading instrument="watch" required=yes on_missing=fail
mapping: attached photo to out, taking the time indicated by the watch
4:24
